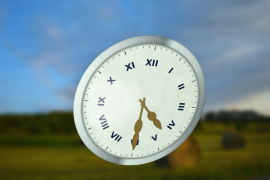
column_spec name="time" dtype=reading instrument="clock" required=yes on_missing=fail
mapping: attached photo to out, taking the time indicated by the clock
4:30
